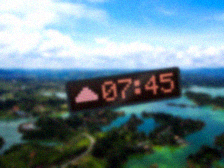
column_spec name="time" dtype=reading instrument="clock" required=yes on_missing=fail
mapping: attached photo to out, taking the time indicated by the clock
7:45
